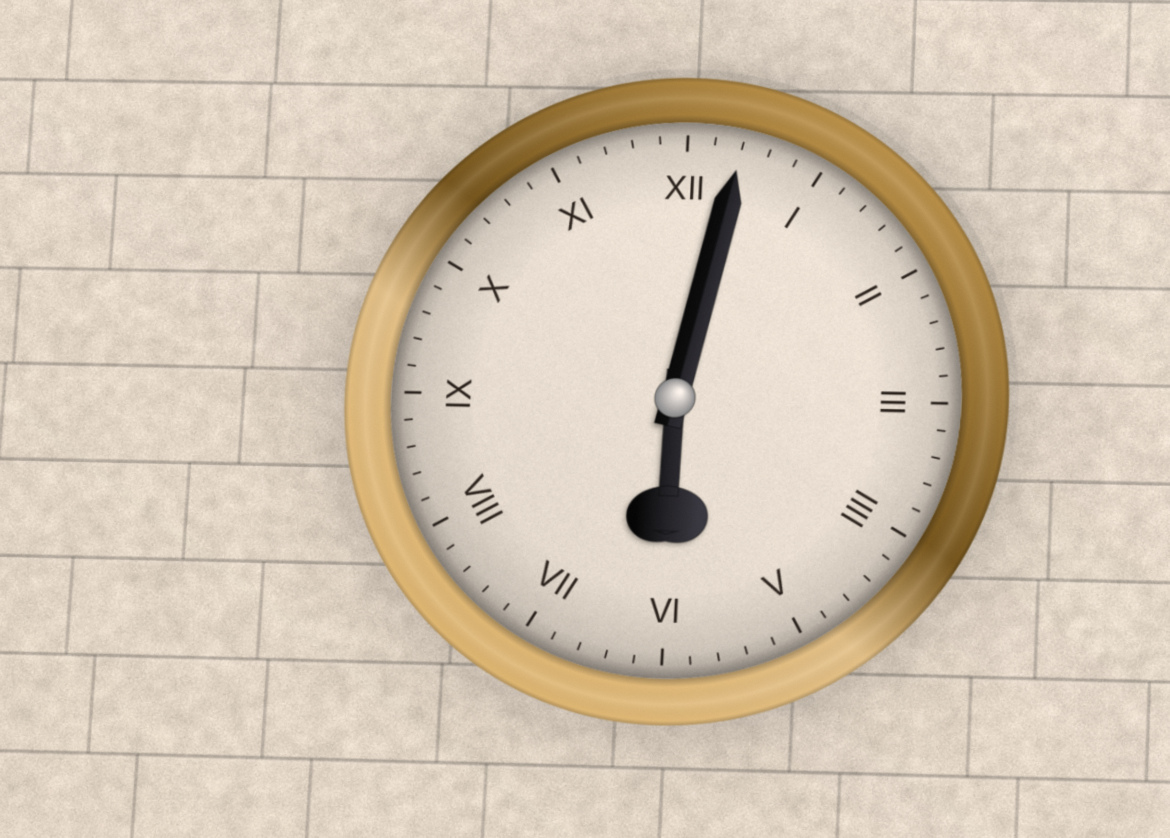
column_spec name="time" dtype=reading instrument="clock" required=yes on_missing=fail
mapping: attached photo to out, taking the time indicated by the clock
6:02
